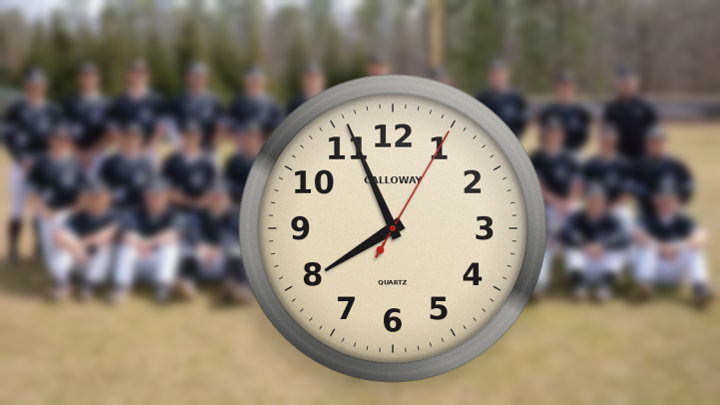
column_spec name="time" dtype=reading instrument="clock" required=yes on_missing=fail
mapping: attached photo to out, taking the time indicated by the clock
7:56:05
